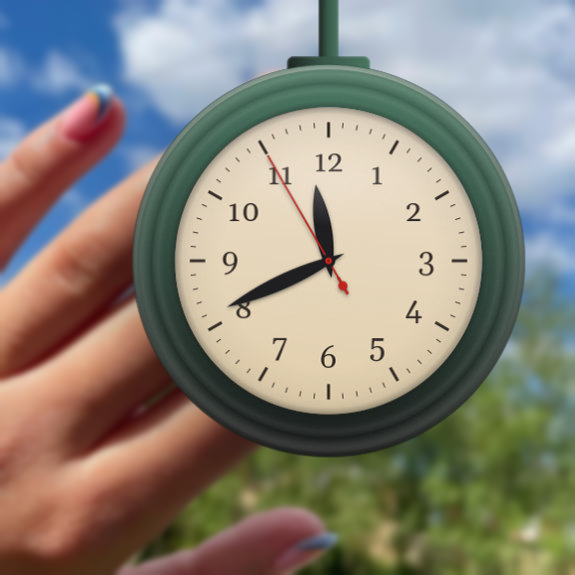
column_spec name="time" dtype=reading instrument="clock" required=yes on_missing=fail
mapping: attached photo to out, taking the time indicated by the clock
11:40:55
